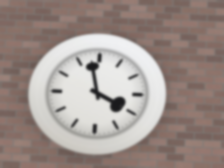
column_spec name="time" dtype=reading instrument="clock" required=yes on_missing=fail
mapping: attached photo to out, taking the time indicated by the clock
3:58
